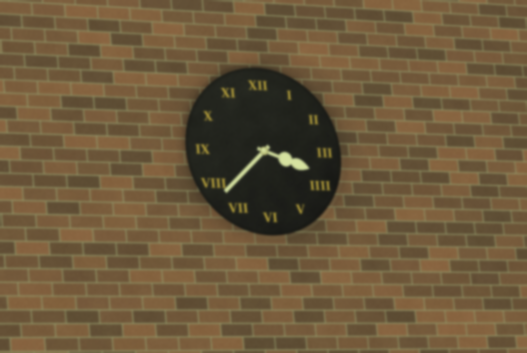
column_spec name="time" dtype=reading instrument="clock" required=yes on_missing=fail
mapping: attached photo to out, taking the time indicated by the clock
3:38
